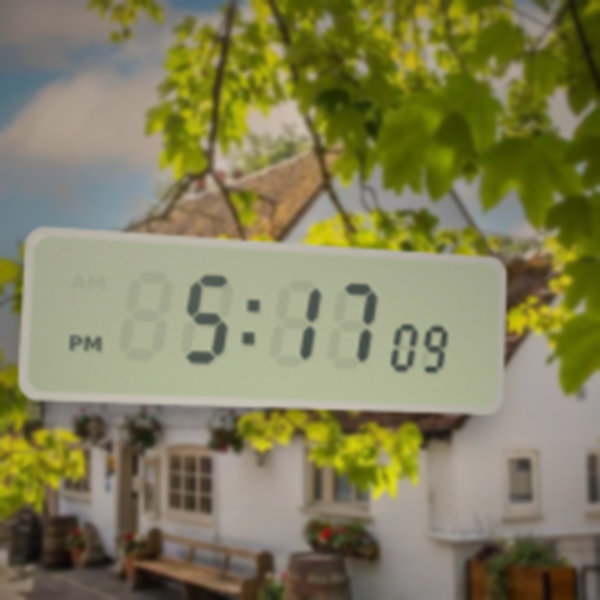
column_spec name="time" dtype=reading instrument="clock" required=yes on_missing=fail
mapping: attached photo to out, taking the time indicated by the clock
5:17:09
